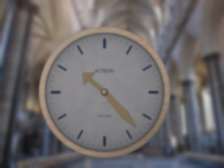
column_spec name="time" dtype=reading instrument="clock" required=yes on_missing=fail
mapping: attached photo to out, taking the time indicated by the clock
10:23
